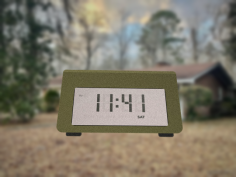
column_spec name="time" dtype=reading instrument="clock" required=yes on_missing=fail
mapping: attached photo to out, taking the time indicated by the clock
11:41
